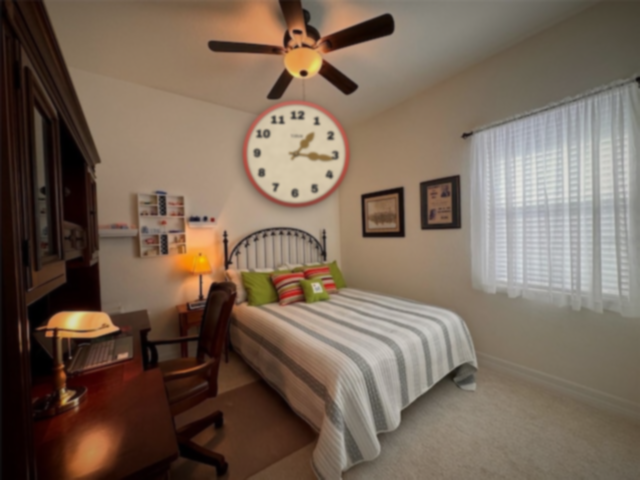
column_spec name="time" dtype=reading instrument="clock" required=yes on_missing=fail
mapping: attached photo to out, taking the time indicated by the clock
1:16
